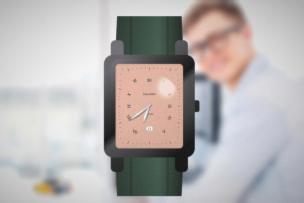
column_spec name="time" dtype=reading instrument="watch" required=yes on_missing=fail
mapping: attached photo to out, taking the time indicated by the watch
6:39
